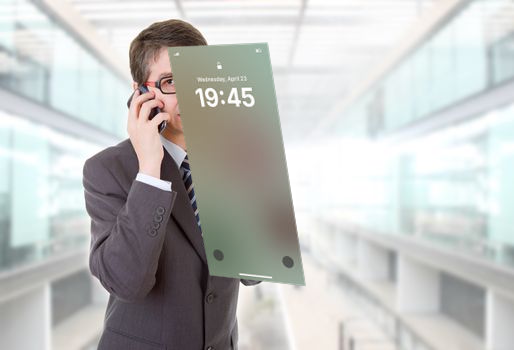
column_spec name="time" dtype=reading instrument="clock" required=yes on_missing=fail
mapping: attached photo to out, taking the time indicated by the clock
19:45
